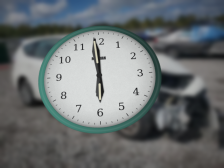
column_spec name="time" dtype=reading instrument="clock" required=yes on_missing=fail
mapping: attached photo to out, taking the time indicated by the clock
5:59
